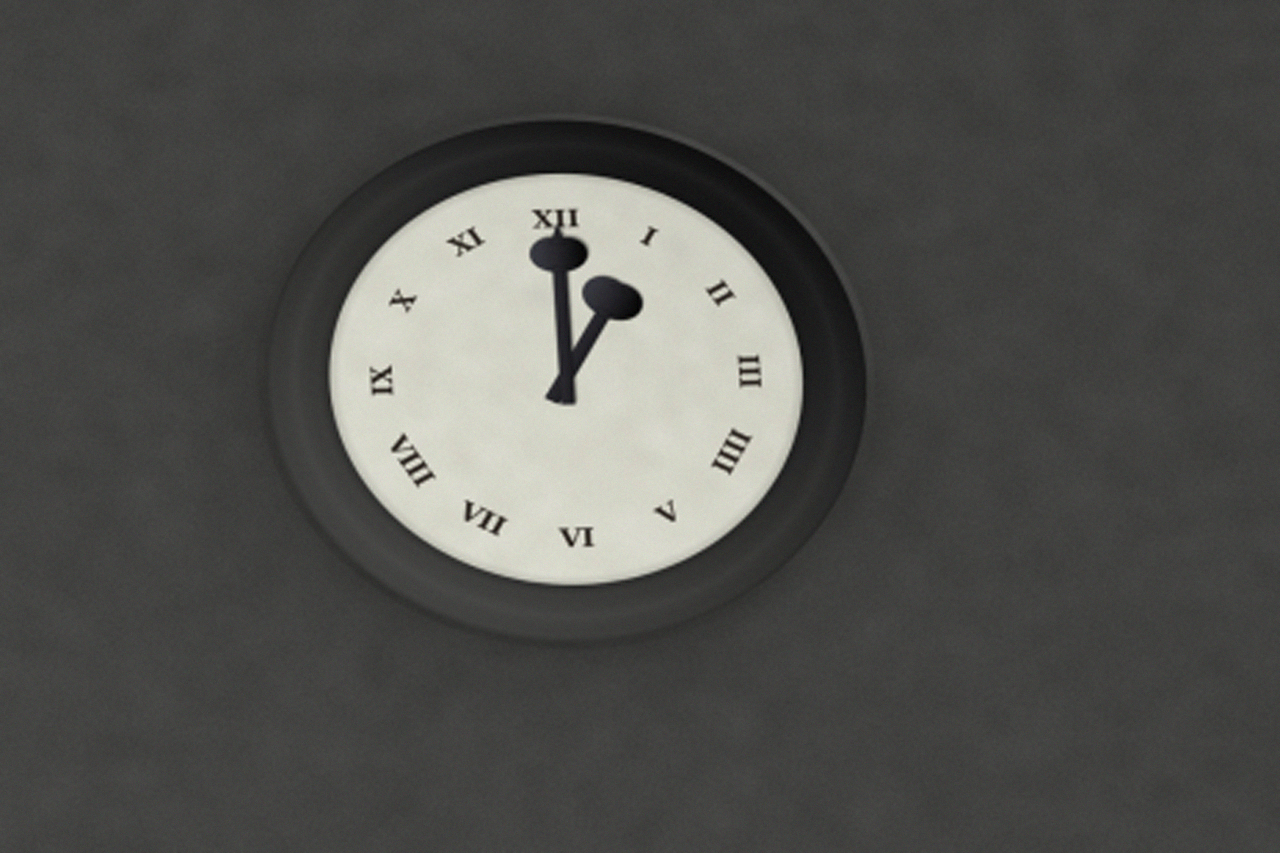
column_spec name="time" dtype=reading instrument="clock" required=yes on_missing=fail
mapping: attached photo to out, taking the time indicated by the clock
1:00
